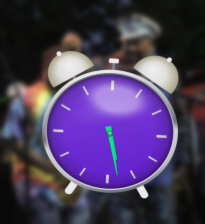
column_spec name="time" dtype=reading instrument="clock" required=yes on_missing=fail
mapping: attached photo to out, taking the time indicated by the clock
5:28
